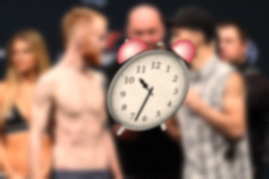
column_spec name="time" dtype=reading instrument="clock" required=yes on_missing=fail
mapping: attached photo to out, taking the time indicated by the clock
10:33
